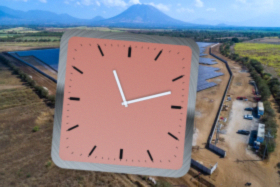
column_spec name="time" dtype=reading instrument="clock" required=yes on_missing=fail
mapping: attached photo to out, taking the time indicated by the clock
11:12
